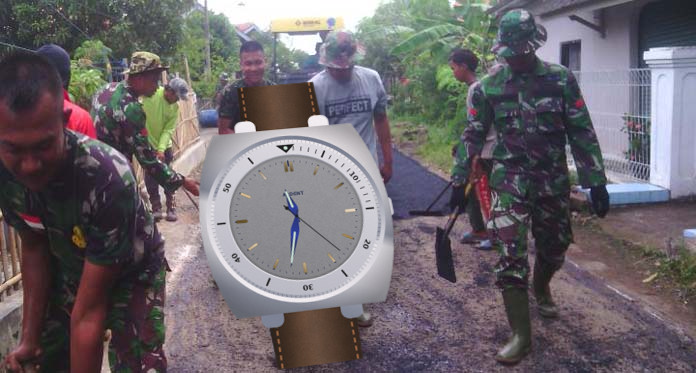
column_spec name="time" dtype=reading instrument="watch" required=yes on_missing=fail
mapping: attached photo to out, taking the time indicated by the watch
11:32:23
